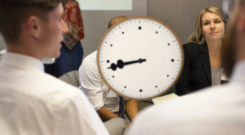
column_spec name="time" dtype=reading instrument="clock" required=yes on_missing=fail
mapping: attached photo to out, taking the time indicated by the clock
8:43
